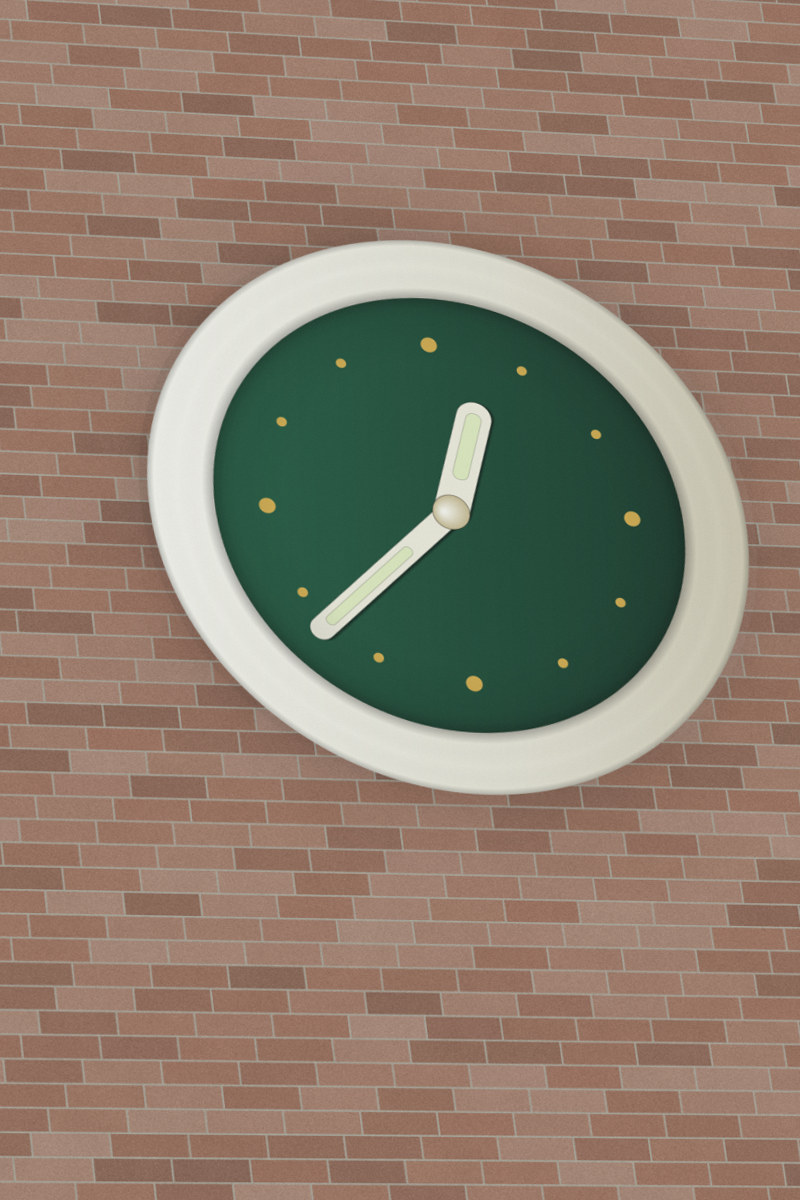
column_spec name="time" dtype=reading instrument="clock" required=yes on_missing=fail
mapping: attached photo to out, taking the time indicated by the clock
12:38
